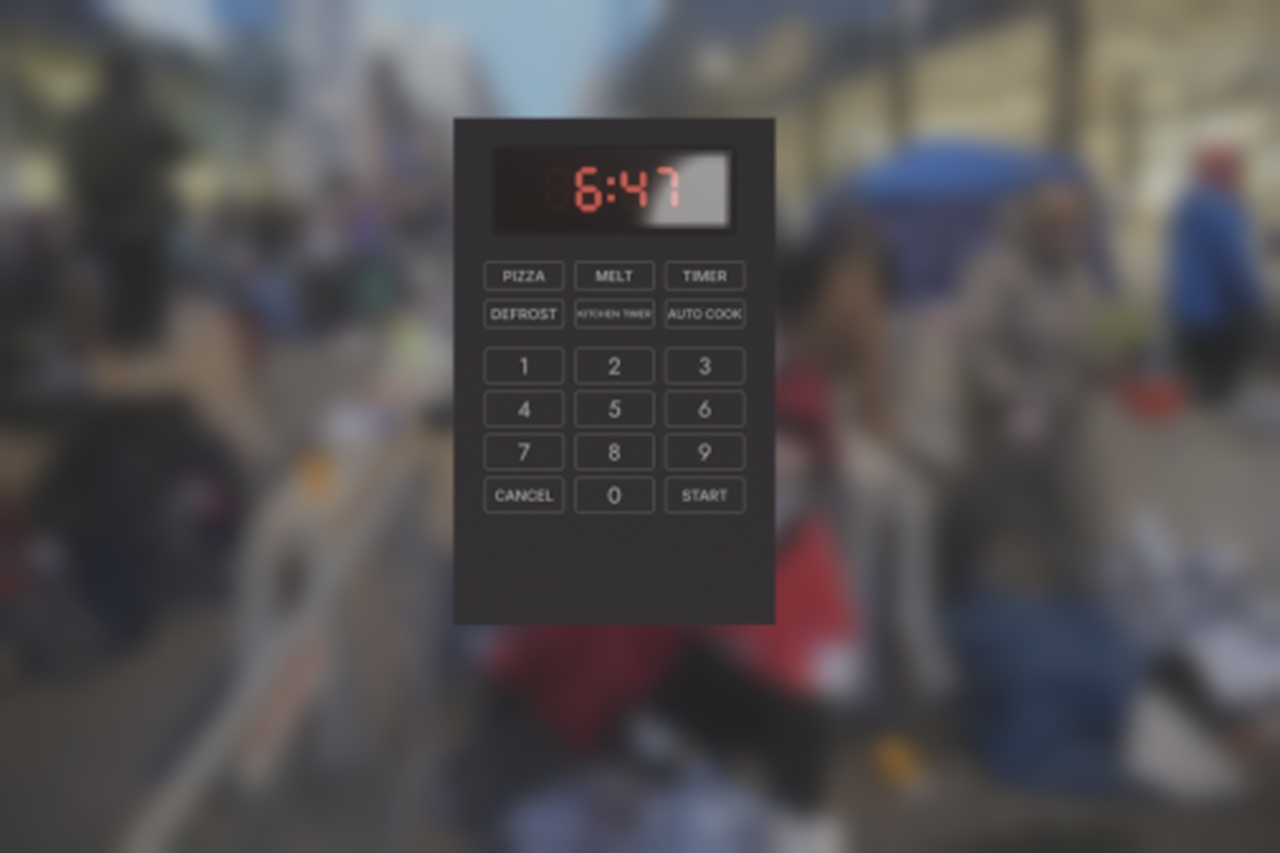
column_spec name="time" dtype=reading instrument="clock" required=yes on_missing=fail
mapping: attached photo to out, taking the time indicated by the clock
6:47
